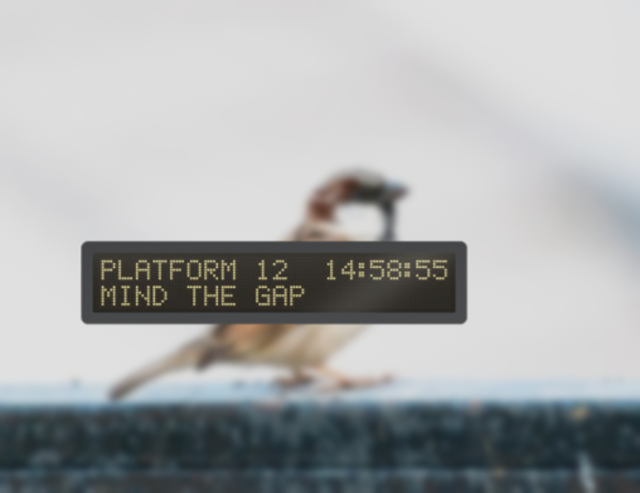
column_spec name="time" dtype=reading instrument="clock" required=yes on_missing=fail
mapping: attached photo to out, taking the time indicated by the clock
14:58:55
